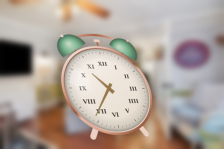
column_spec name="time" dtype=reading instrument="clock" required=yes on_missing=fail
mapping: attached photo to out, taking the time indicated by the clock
10:36
